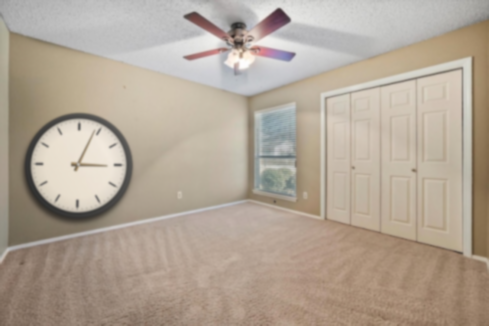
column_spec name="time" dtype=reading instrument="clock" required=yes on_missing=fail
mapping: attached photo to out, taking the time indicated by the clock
3:04
